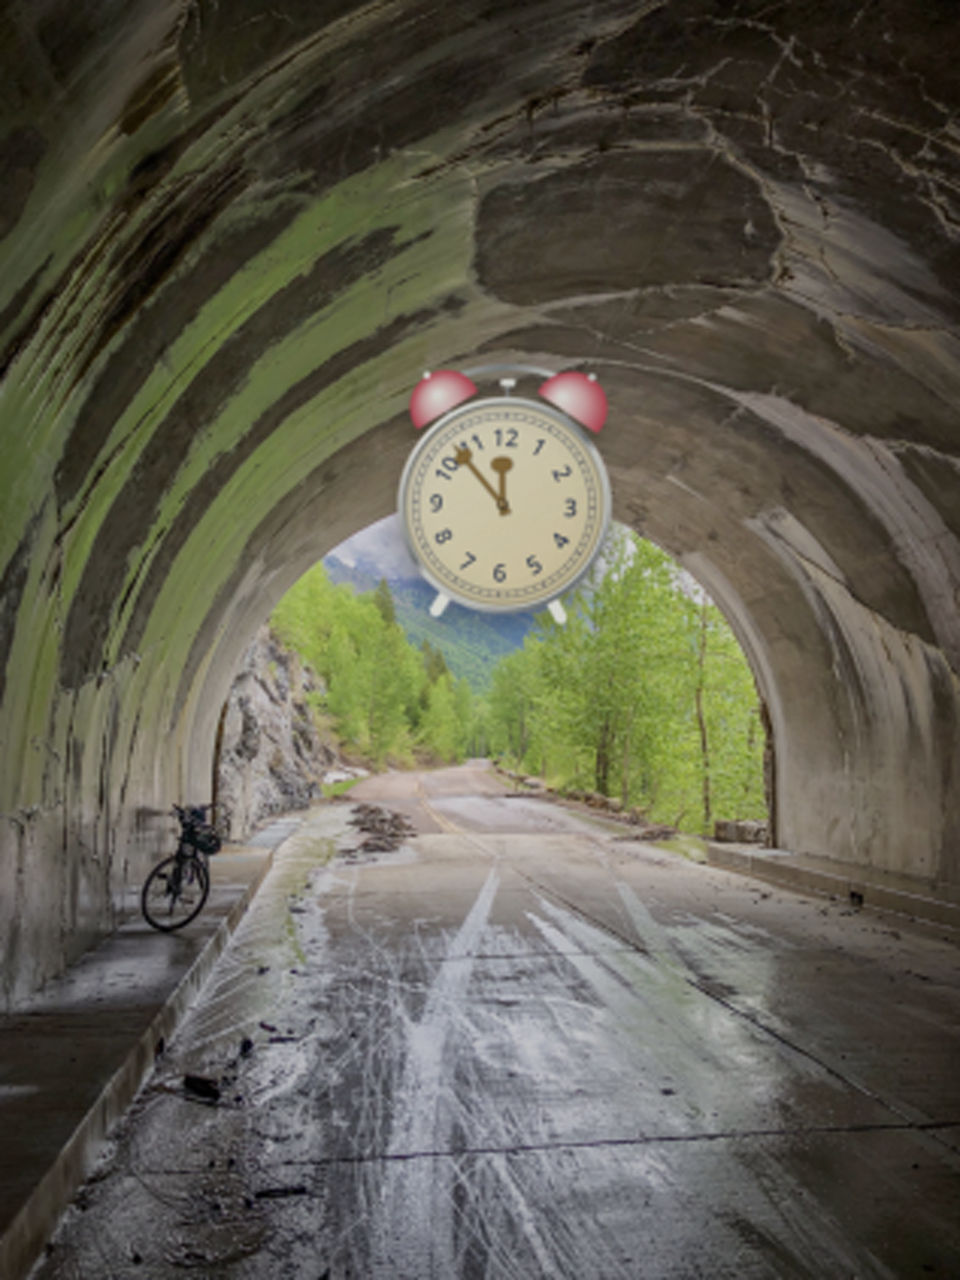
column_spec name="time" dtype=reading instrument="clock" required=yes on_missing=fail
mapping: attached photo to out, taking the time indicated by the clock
11:53
